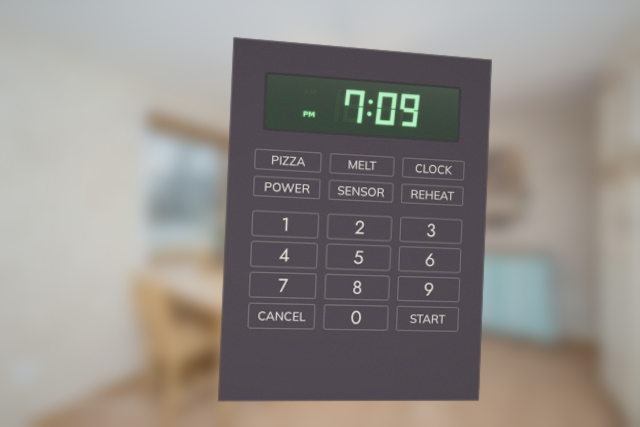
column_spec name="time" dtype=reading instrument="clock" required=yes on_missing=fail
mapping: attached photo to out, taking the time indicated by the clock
7:09
